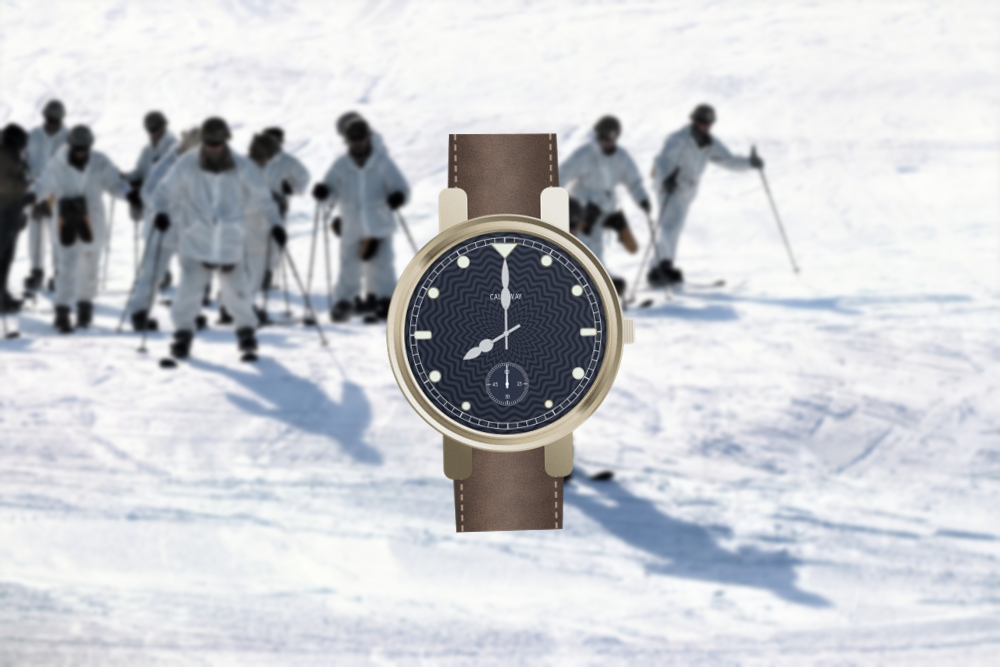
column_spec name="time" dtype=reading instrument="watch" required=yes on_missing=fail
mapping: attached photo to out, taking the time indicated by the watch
8:00
